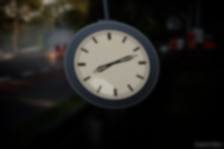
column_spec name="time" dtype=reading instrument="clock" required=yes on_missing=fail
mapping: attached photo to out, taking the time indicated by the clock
8:12
